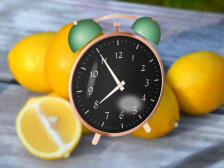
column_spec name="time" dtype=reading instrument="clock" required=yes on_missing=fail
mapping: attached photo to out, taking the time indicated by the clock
7:55
